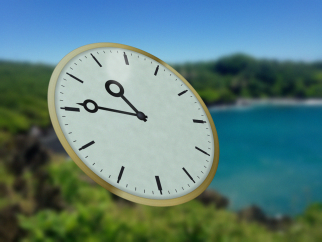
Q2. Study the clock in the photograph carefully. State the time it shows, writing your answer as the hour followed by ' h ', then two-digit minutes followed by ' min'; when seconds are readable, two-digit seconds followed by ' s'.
10 h 46 min
